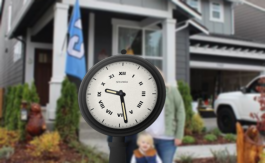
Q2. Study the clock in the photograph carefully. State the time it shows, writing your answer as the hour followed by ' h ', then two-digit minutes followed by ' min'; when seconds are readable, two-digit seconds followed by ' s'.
9 h 28 min
